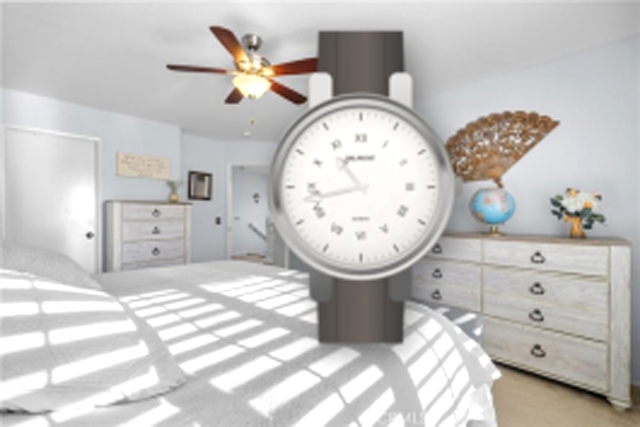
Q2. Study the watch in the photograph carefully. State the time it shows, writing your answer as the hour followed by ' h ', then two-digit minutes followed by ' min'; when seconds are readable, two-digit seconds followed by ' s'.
10 h 43 min
